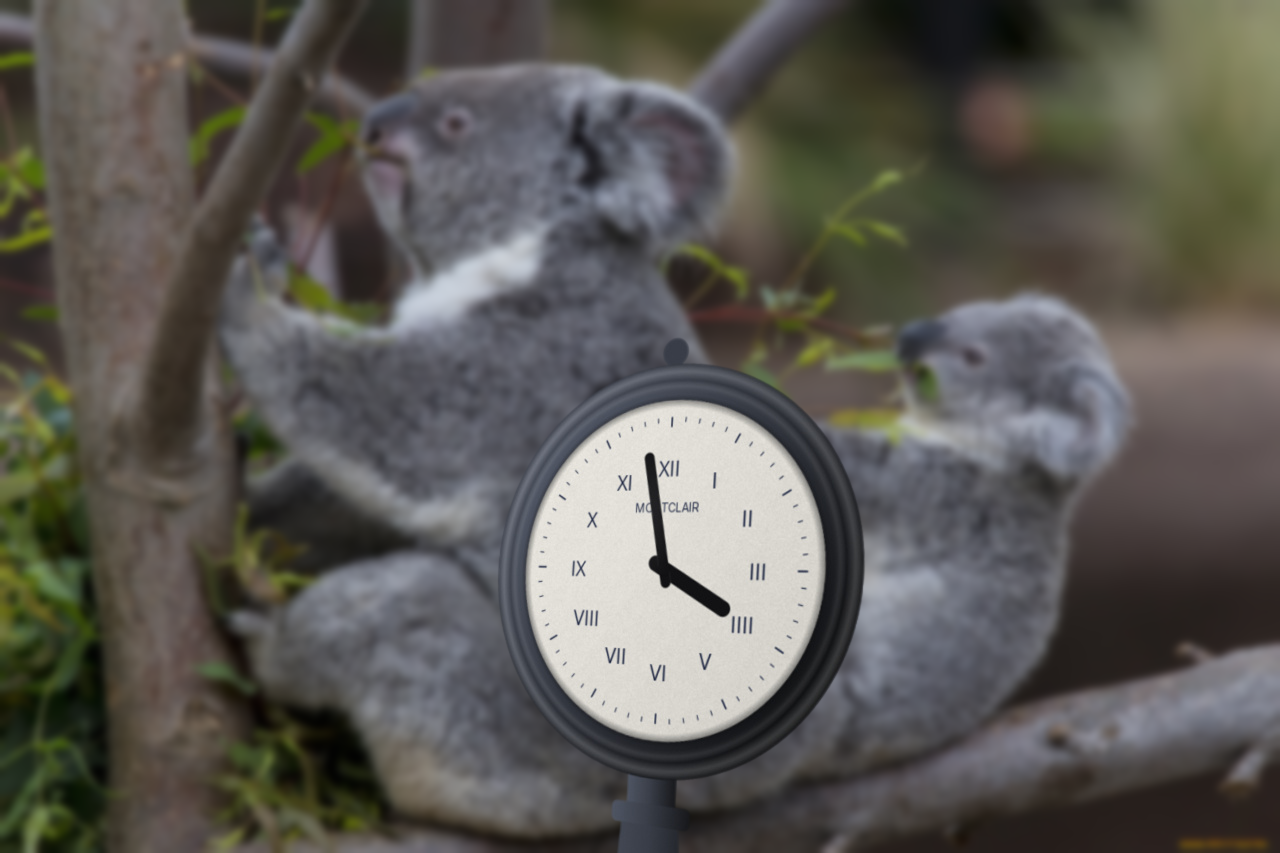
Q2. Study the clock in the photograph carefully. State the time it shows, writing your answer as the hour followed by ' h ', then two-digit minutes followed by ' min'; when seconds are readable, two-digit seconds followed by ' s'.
3 h 58 min
